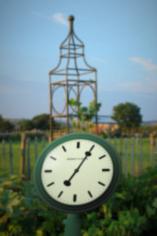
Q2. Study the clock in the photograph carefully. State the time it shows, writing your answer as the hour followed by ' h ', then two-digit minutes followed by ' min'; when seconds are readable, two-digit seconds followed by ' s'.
7 h 05 min
